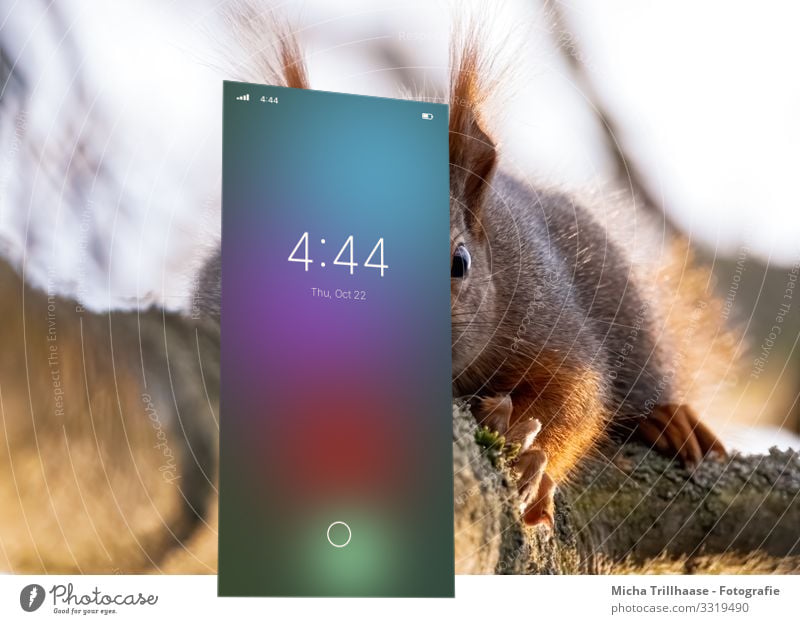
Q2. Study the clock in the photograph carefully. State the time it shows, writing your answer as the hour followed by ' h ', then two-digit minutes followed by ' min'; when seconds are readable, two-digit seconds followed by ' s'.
4 h 44 min
